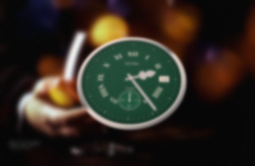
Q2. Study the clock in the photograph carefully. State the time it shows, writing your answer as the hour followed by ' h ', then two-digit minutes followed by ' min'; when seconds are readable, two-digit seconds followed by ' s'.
2 h 24 min
